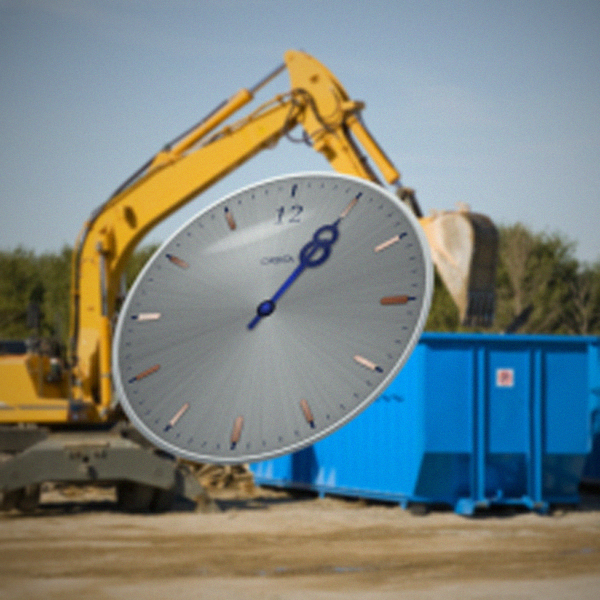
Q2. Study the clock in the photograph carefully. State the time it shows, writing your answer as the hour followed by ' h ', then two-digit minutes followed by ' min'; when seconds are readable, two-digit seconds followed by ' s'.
1 h 05 min
